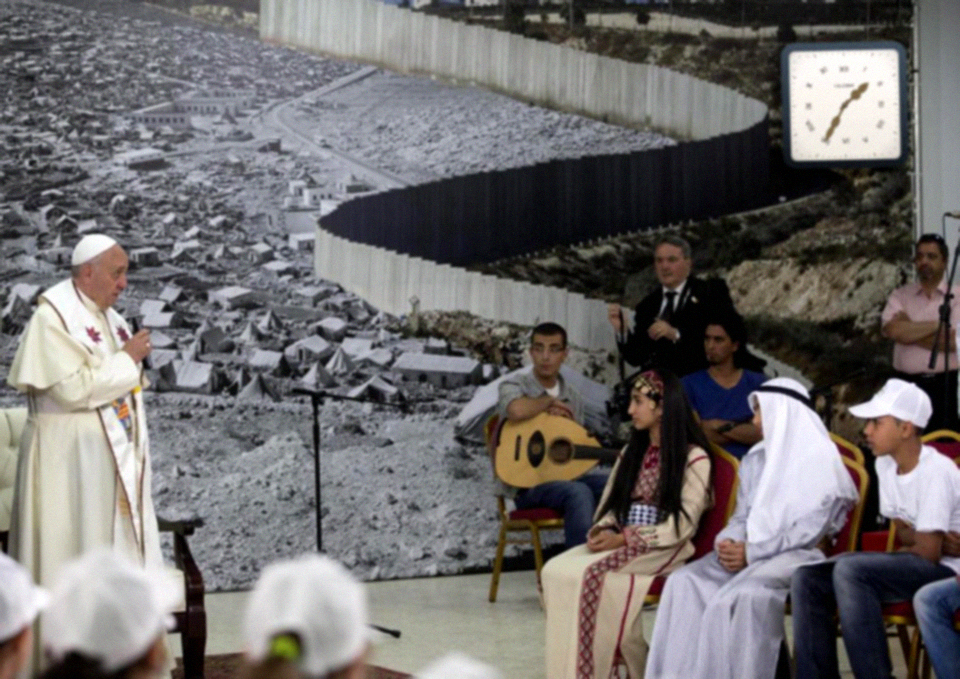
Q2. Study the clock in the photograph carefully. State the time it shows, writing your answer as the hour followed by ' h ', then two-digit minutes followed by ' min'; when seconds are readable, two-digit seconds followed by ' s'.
1 h 35 min
